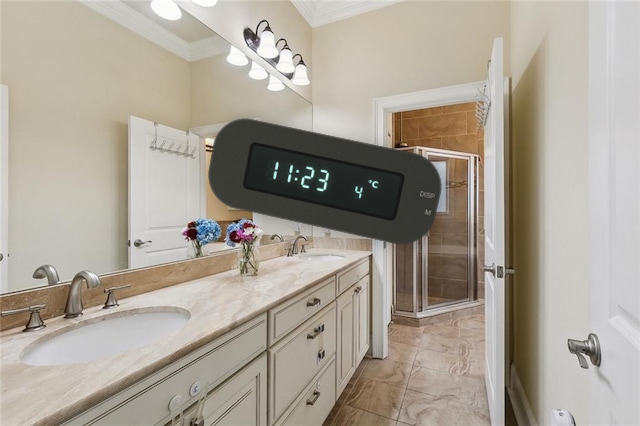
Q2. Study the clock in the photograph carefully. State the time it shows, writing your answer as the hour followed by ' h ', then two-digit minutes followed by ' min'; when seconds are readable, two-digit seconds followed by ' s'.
11 h 23 min
